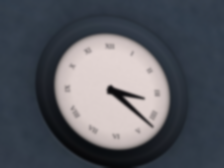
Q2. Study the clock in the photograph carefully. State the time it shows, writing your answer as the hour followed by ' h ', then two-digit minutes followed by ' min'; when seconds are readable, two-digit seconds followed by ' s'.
3 h 22 min
